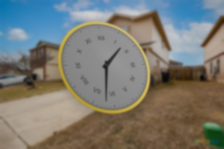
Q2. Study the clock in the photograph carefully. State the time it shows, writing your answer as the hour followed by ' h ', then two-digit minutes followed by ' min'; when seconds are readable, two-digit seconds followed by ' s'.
1 h 32 min
